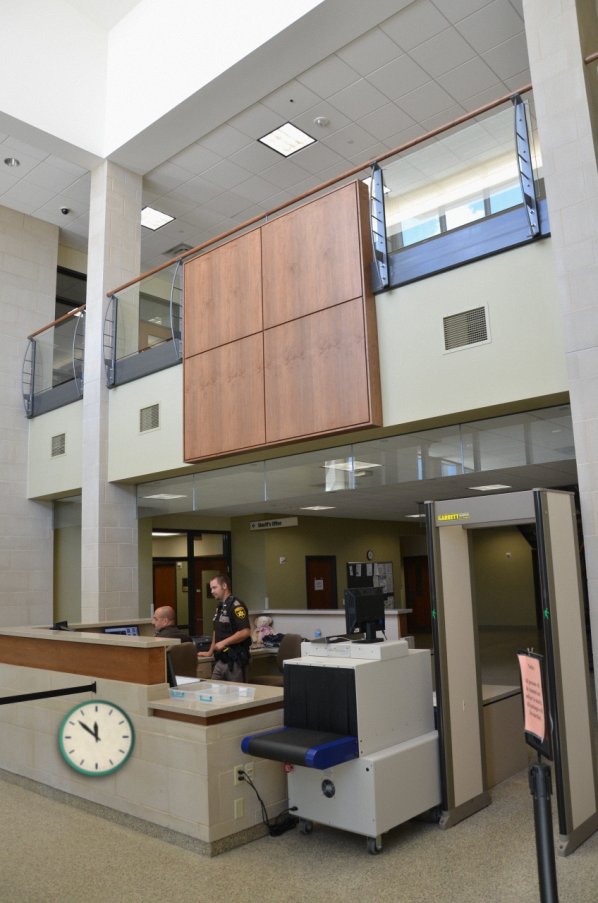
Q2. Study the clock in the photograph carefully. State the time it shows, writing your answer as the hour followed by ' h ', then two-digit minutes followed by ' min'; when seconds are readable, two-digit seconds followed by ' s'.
11 h 52 min
